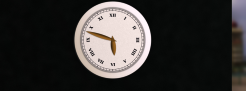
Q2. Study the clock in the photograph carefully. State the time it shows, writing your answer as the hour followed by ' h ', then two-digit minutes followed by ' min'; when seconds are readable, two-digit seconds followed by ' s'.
5 h 48 min
